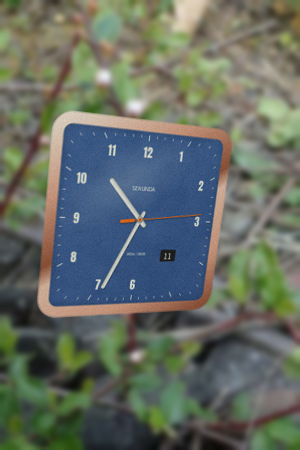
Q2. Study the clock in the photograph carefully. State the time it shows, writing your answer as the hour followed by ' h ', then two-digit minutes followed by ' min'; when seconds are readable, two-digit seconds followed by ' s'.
10 h 34 min 14 s
